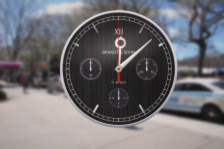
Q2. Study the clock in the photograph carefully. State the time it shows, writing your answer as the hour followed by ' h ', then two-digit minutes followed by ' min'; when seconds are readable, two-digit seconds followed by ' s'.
12 h 08 min
